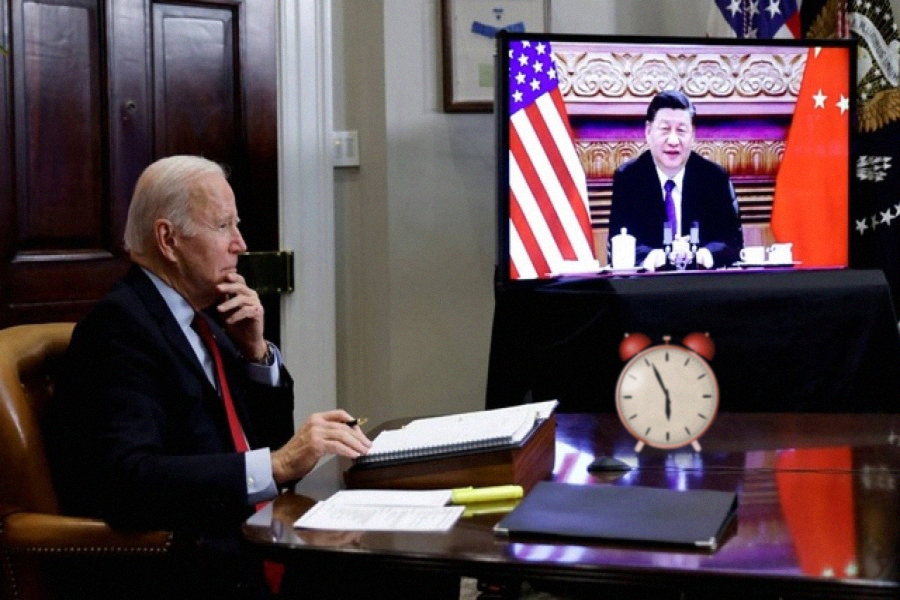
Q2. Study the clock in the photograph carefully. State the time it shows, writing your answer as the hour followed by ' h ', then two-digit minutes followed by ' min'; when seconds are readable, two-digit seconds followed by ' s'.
5 h 56 min
